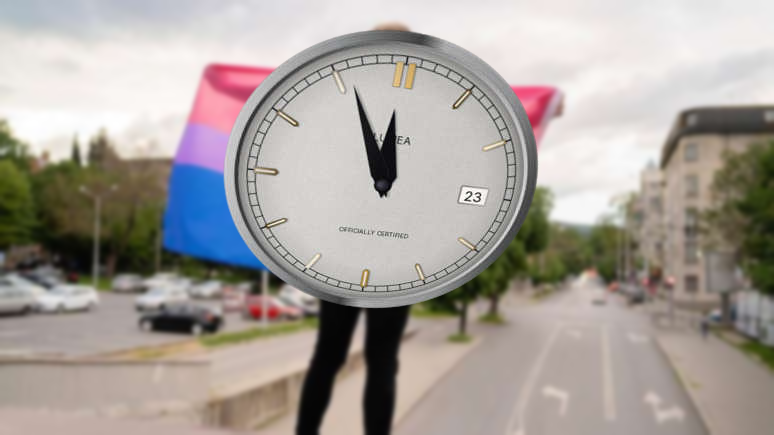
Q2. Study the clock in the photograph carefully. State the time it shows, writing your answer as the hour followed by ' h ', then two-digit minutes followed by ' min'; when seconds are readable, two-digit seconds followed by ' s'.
11 h 56 min
